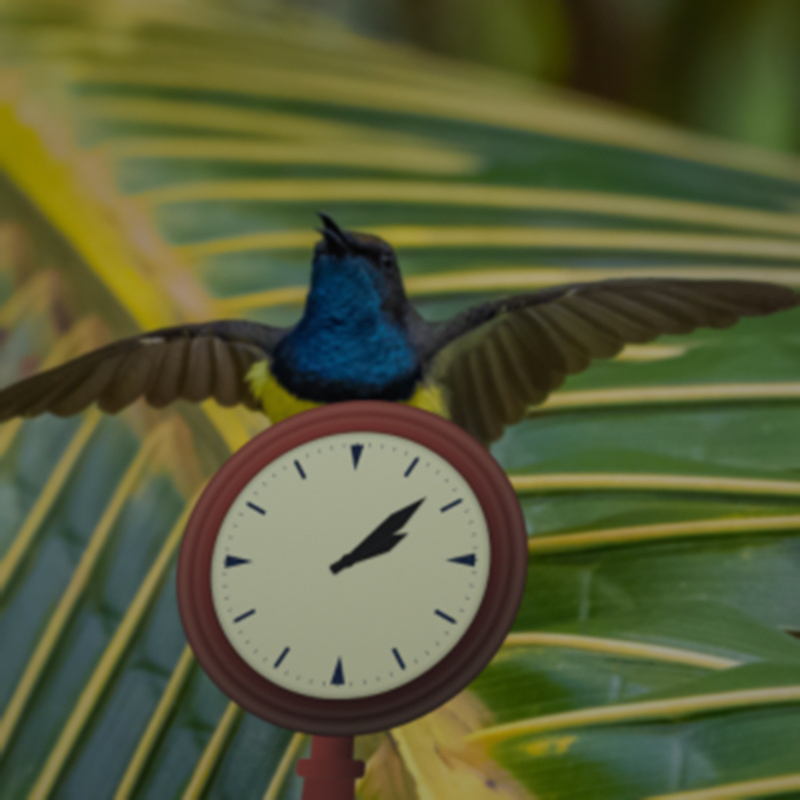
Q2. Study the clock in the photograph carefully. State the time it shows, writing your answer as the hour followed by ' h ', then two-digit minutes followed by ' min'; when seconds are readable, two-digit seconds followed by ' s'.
2 h 08 min
